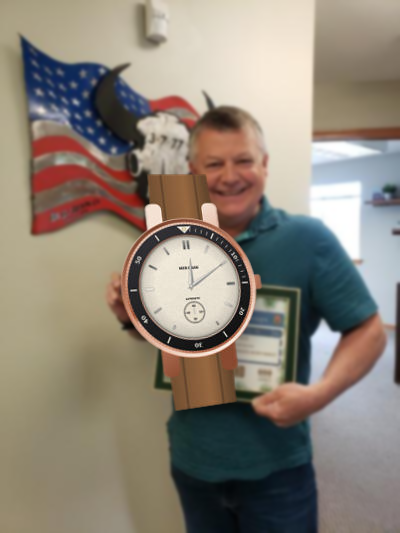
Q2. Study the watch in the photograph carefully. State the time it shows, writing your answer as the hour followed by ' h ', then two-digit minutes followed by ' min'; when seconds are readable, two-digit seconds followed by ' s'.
12 h 10 min
